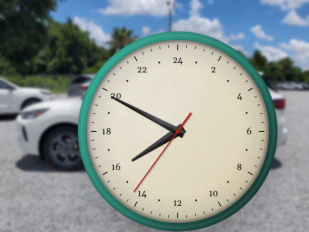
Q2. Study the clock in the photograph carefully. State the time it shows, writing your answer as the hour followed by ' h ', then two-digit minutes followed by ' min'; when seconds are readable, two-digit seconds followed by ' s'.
15 h 49 min 36 s
